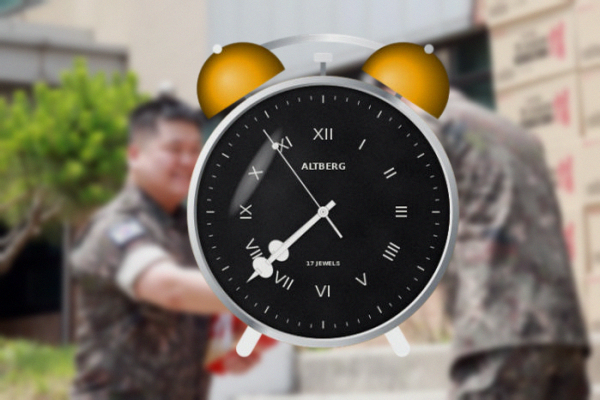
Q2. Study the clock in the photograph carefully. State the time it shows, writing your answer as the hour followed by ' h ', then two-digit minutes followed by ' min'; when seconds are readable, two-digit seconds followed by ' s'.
7 h 37 min 54 s
